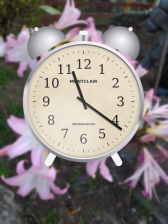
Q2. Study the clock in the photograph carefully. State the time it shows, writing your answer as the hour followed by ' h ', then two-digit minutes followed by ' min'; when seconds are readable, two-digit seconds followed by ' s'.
11 h 21 min
